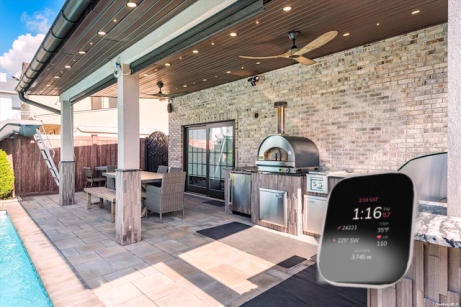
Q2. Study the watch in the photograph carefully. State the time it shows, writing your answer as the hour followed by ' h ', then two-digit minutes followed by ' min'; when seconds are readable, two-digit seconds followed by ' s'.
1 h 16 min
